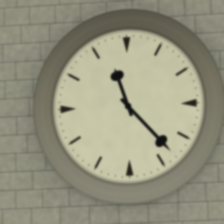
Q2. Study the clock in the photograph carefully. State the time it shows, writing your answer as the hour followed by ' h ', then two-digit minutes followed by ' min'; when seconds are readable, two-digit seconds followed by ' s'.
11 h 23 min
